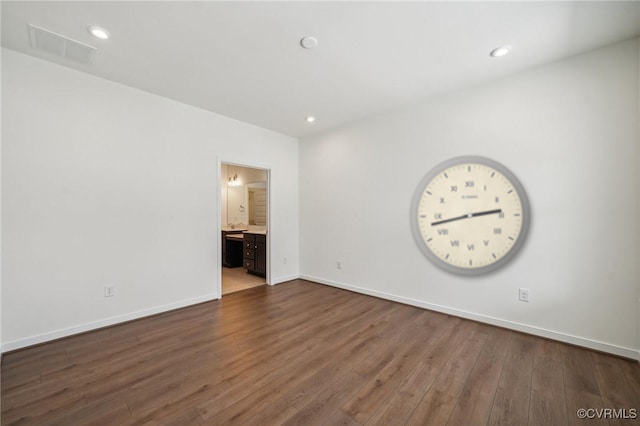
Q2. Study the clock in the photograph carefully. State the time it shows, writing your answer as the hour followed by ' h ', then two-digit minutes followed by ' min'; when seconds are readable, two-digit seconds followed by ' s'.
2 h 43 min
